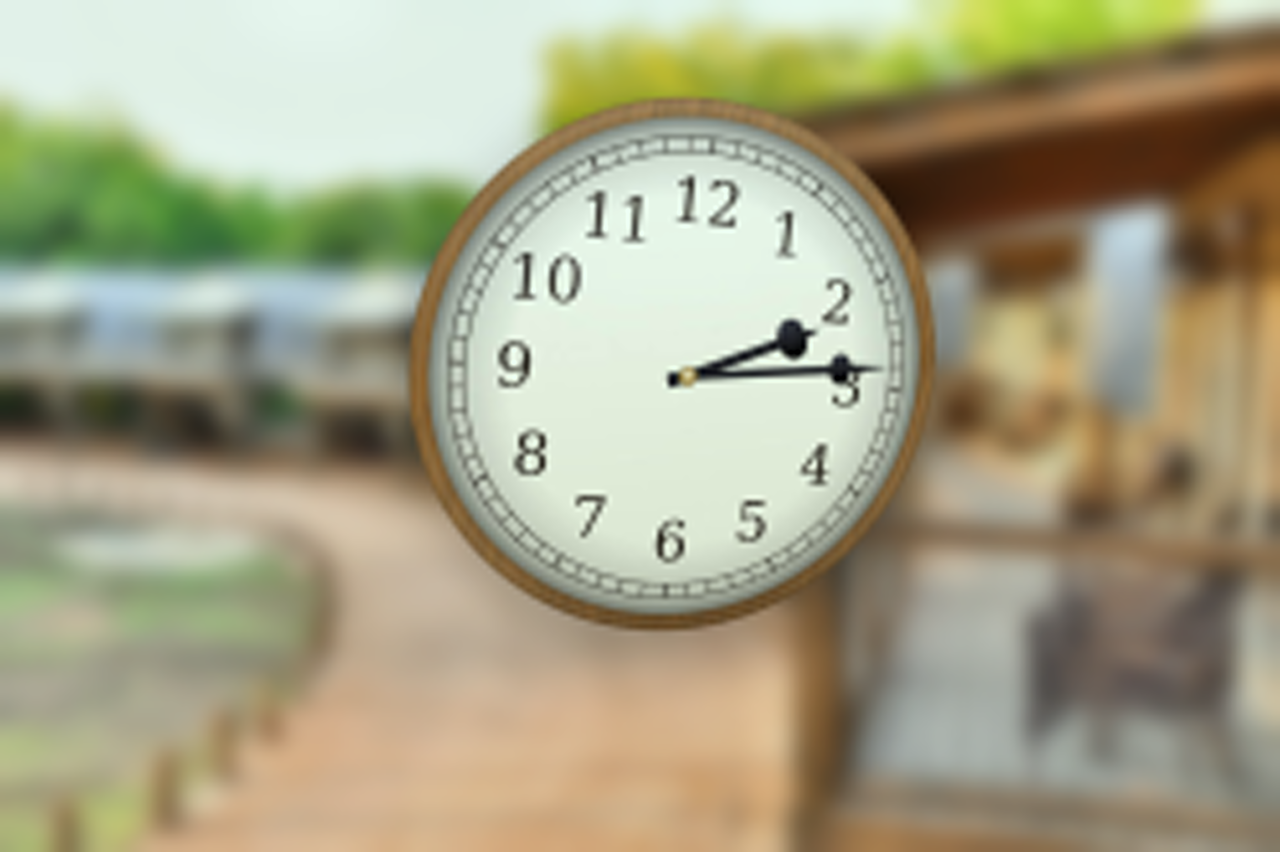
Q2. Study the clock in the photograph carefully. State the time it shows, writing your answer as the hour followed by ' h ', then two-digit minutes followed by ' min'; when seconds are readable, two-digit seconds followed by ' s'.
2 h 14 min
